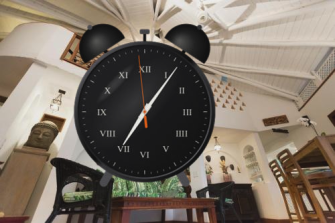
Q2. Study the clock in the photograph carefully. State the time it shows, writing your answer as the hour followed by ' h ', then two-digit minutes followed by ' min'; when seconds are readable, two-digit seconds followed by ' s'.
7 h 05 min 59 s
